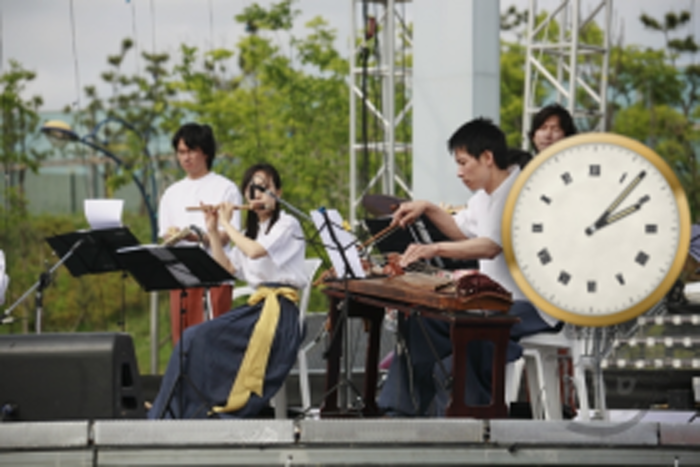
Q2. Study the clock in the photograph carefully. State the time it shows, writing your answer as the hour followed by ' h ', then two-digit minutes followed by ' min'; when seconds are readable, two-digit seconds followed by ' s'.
2 h 07 min
